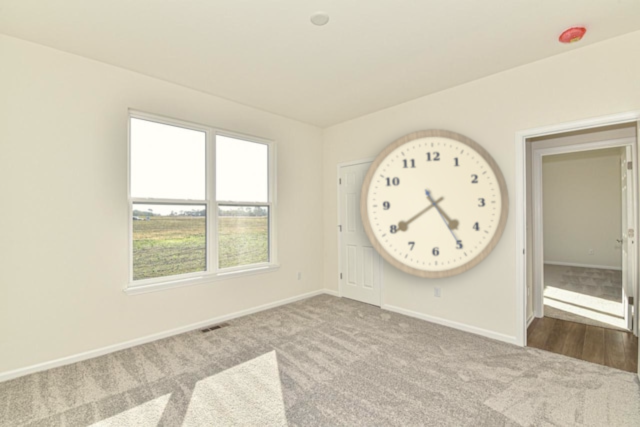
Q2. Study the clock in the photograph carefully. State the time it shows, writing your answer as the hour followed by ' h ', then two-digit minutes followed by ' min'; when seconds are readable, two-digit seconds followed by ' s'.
4 h 39 min 25 s
